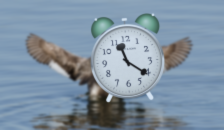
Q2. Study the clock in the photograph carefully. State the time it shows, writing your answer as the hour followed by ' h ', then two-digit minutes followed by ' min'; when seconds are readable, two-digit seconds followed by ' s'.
11 h 21 min
